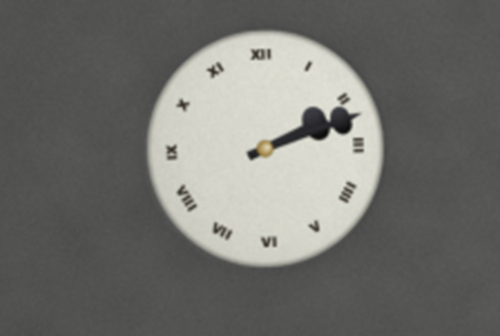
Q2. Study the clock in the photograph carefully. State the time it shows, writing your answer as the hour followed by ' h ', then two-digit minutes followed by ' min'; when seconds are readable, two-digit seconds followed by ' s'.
2 h 12 min
